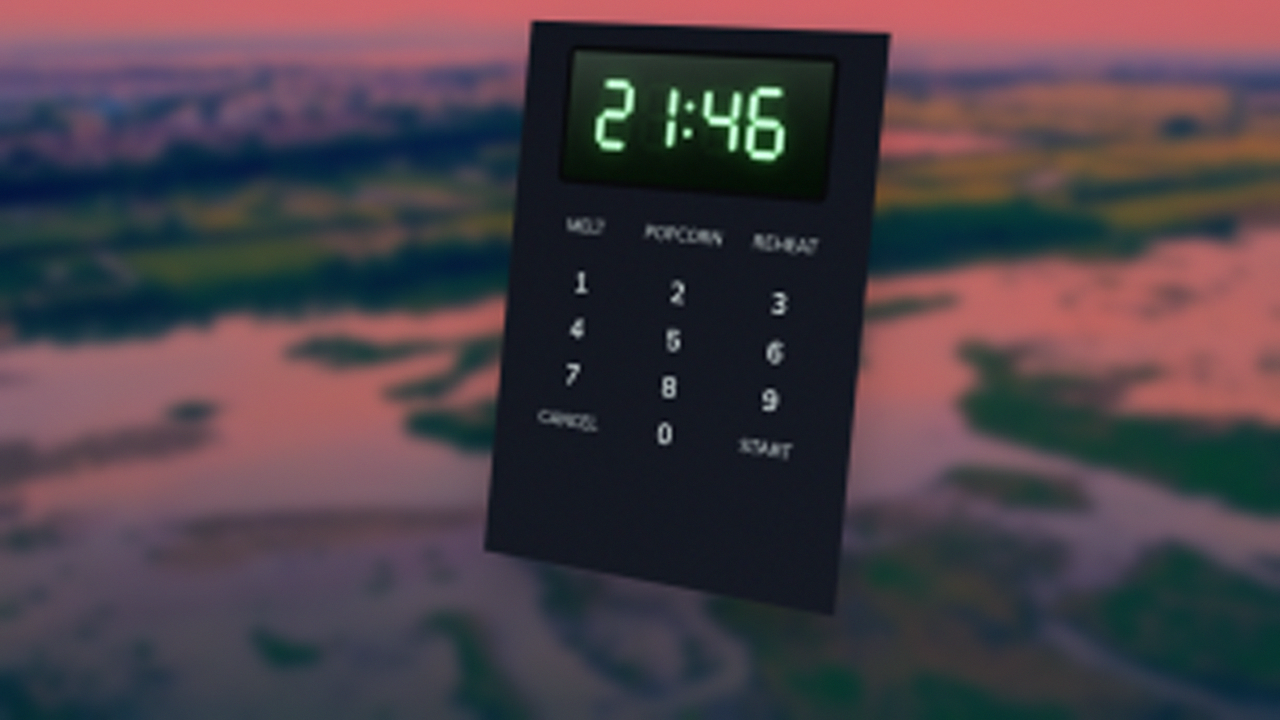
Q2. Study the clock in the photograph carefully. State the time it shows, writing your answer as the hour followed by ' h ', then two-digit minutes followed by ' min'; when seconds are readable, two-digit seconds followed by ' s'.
21 h 46 min
